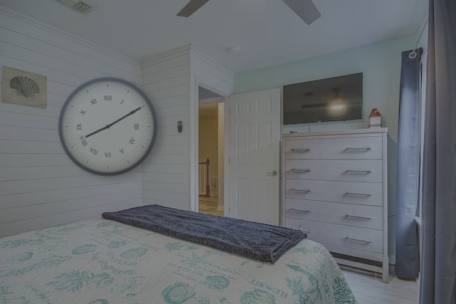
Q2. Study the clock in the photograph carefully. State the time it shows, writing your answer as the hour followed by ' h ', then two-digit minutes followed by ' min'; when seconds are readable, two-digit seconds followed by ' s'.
8 h 10 min
